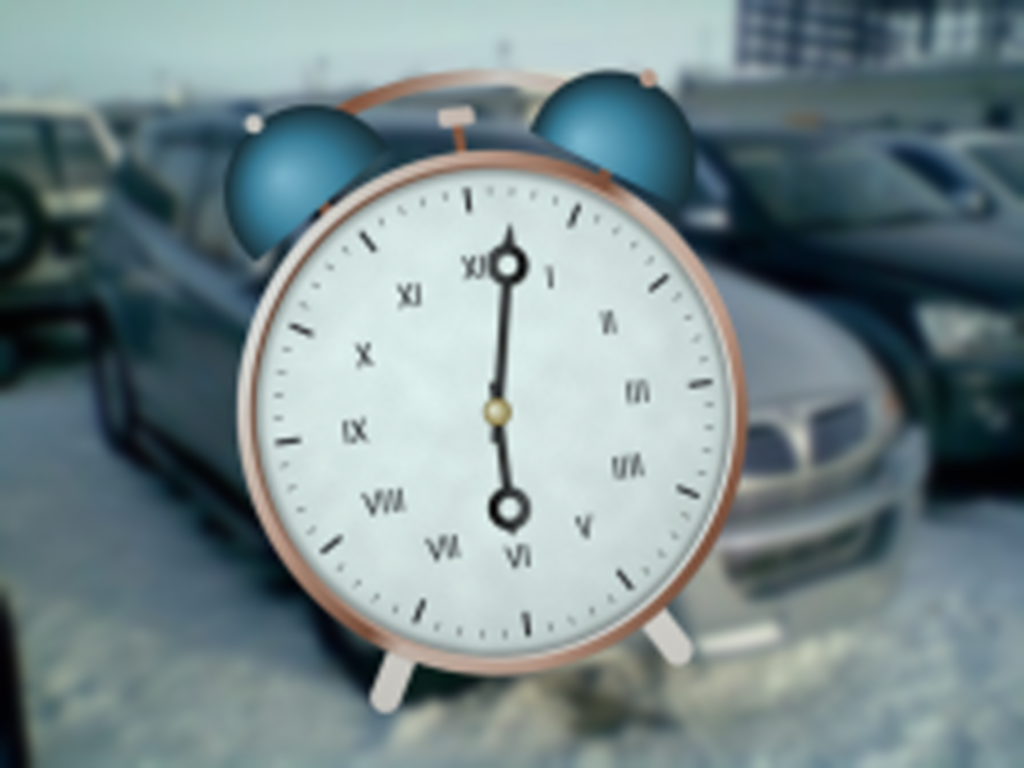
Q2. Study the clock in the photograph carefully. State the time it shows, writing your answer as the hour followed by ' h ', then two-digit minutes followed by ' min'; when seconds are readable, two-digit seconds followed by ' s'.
6 h 02 min
